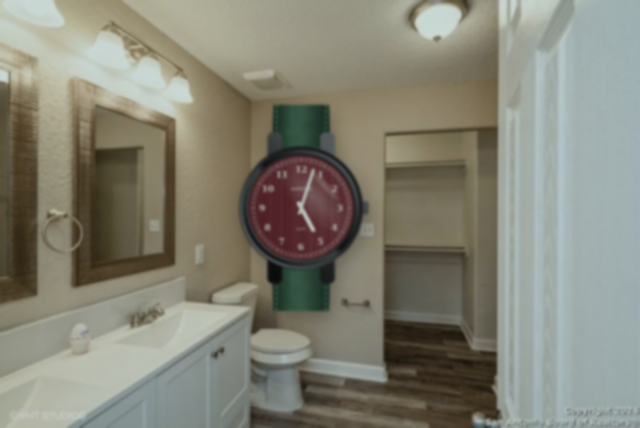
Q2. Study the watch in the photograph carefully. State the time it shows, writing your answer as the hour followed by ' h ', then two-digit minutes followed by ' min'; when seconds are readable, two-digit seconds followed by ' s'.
5 h 03 min
